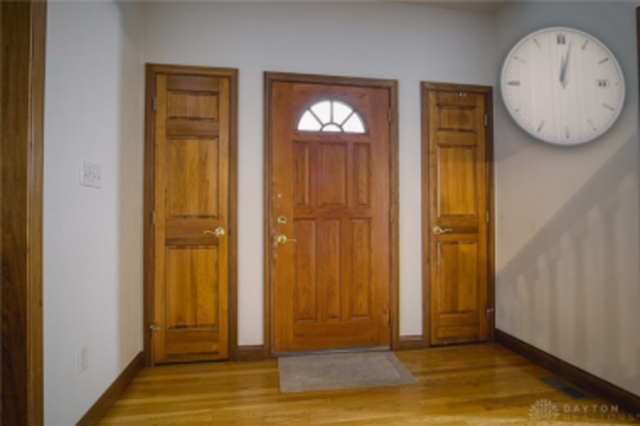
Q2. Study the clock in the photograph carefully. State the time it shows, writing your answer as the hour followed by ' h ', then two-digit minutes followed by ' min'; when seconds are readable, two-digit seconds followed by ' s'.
12 h 02 min
